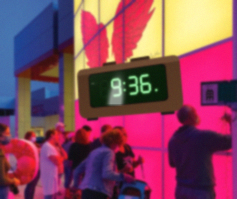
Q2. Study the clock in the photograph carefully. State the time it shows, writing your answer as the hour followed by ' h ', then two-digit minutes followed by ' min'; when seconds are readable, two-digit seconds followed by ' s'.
9 h 36 min
